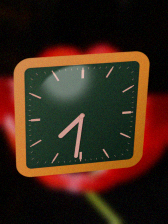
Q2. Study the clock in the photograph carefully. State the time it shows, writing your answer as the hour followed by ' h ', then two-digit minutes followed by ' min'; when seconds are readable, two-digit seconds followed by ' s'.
7 h 31 min
